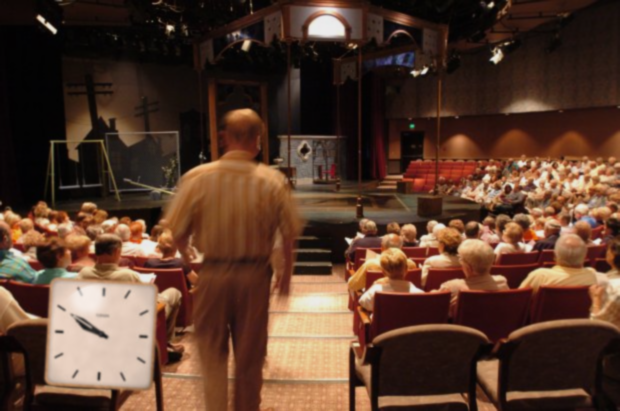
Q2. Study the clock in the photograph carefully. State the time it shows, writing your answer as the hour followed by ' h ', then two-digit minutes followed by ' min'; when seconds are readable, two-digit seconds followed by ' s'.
9 h 50 min
